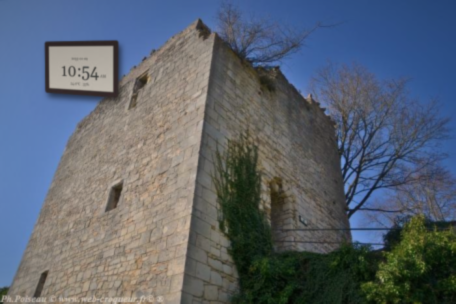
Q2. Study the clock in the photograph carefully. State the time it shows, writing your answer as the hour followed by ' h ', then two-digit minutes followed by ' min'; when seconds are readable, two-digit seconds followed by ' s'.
10 h 54 min
